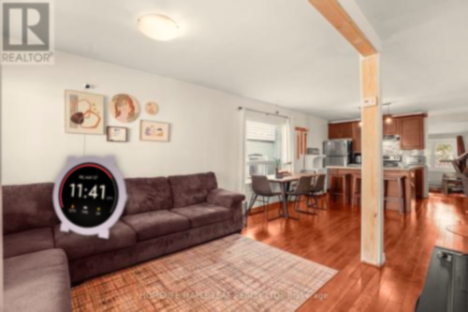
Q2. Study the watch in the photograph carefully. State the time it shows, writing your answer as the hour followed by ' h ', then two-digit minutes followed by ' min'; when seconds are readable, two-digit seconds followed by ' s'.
11 h 41 min
